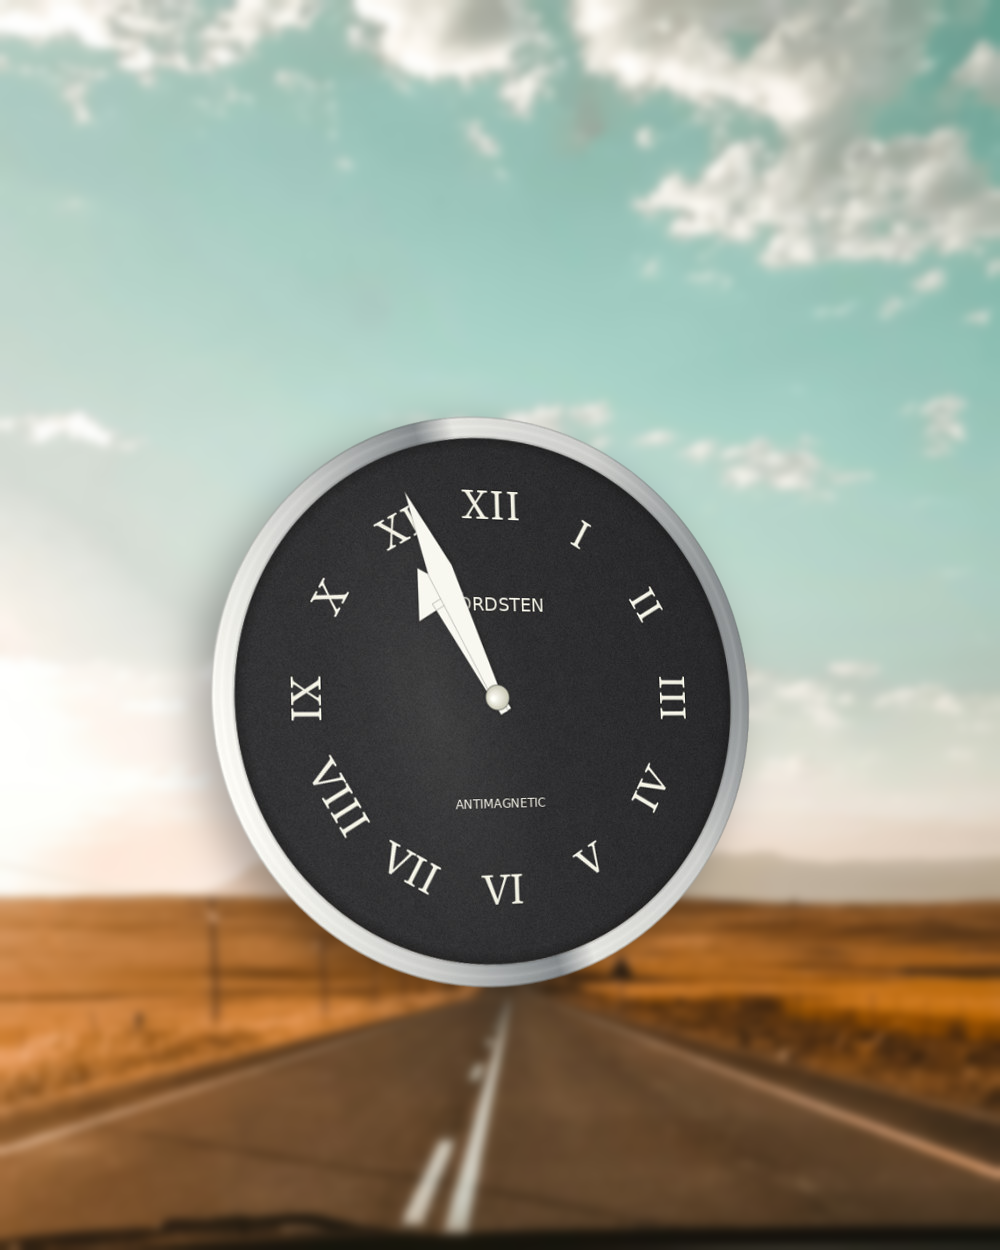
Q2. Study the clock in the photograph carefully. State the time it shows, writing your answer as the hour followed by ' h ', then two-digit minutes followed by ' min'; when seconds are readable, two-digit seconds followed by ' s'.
10 h 56 min
